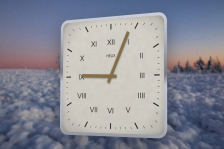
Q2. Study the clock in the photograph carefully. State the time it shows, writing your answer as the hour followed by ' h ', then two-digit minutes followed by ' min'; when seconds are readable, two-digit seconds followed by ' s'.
9 h 04 min
